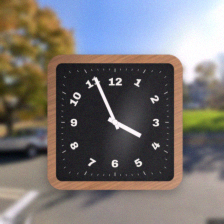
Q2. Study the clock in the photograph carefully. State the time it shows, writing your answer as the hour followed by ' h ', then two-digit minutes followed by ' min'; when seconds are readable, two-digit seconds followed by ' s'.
3 h 56 min
